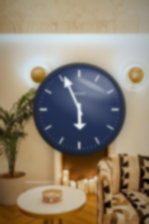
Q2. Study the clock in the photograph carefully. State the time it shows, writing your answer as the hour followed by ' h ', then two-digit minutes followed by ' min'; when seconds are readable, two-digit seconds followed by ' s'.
5 h 56 min
